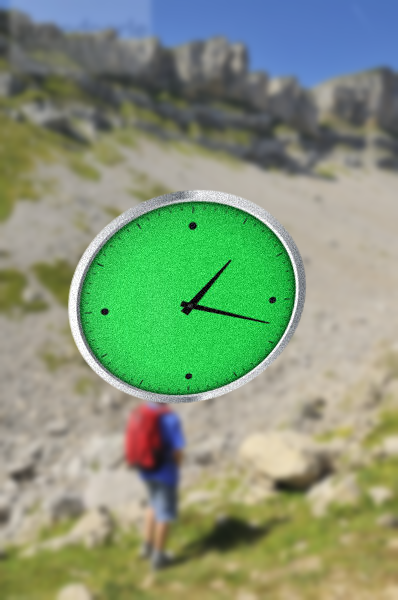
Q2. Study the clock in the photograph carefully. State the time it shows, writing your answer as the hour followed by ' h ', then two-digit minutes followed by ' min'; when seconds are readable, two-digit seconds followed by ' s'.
1 h 18 min
